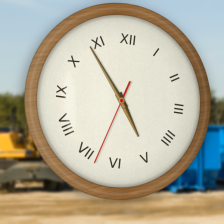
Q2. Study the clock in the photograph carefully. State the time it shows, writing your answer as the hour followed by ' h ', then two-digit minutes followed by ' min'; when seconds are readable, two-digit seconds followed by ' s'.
4 h 53 min 33 s
